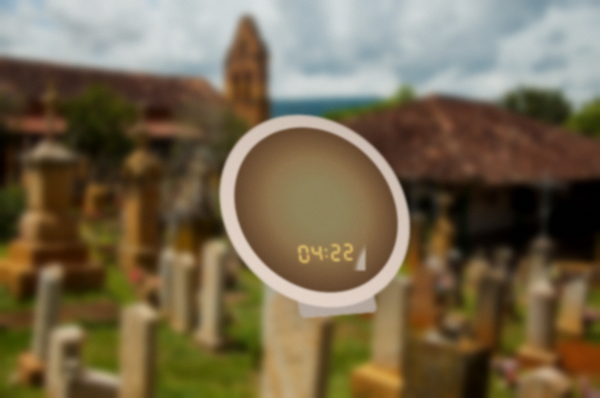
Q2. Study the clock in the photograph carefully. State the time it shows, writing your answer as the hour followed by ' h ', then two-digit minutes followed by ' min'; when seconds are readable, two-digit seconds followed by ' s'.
4 h 22 min
